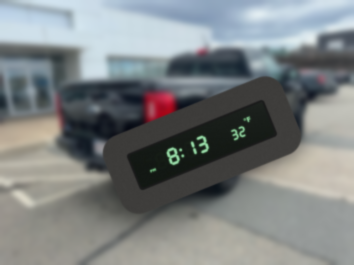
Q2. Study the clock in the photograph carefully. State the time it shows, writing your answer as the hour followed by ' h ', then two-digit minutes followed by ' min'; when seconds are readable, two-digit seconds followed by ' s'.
8 h 13 min
